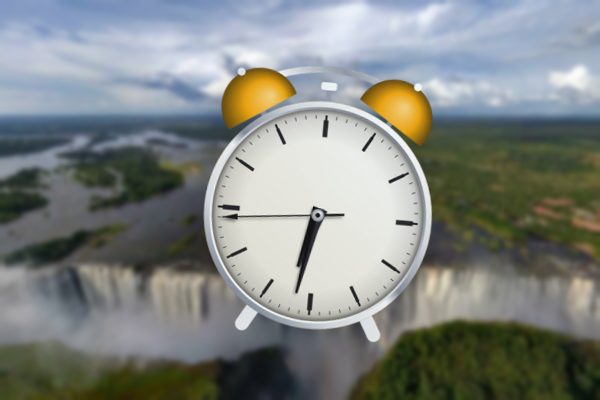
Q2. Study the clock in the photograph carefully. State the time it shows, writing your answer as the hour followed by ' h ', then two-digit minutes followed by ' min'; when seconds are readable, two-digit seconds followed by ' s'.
6 h 31 min 44 s
